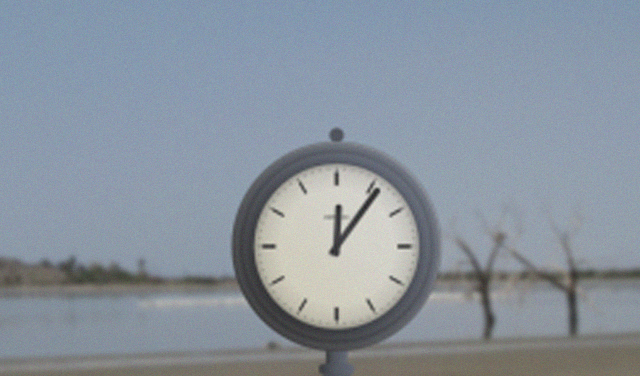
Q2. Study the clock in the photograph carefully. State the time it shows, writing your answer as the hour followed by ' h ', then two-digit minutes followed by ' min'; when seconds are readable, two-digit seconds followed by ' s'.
12 h 06 min
